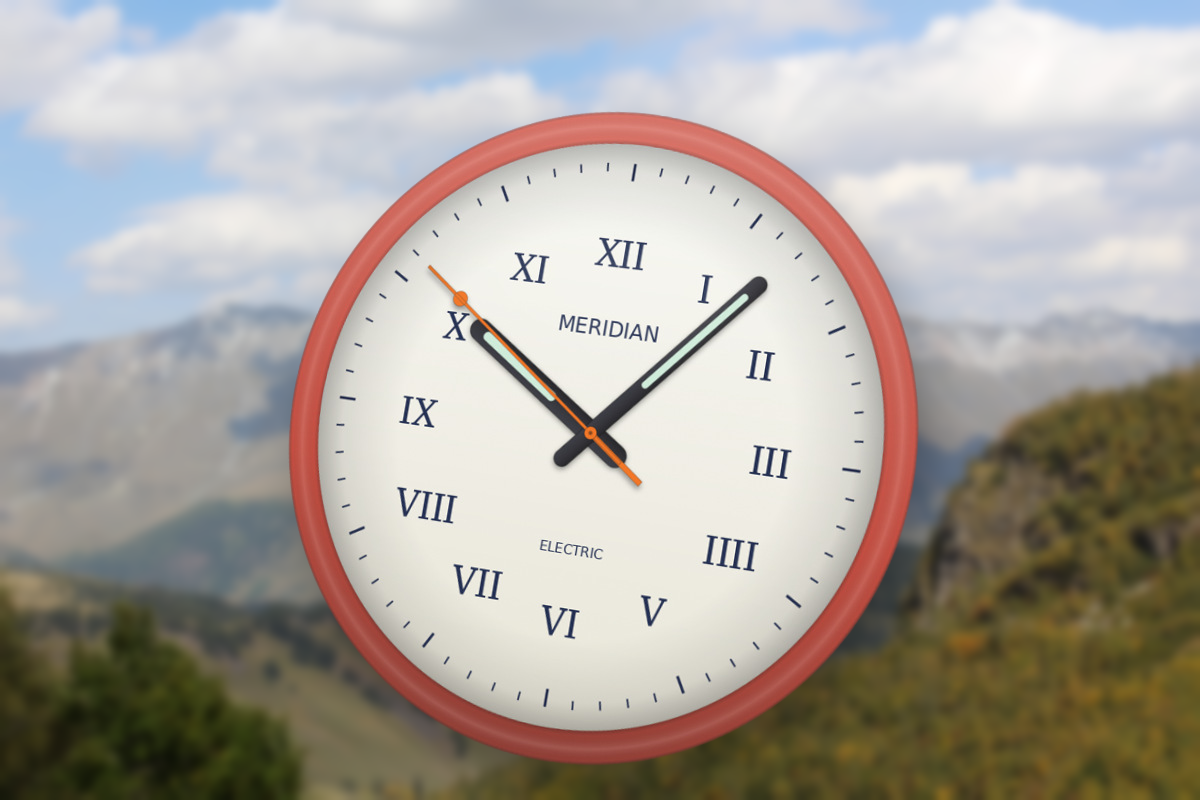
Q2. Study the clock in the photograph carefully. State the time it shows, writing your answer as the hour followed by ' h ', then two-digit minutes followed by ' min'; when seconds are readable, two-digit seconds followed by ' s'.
10 h 06 min 51 s
